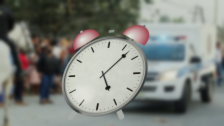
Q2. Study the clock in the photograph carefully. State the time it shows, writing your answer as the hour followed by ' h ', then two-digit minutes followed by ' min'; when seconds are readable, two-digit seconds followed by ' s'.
5 h 07 min
